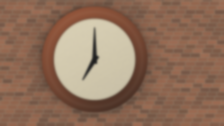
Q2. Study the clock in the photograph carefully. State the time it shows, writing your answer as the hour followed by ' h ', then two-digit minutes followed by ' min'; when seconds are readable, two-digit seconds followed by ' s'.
7 h 00 min
